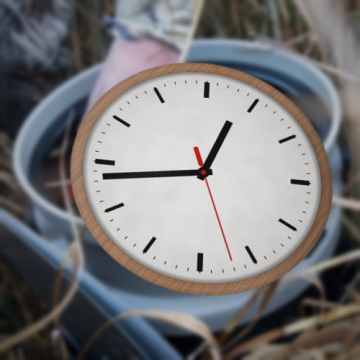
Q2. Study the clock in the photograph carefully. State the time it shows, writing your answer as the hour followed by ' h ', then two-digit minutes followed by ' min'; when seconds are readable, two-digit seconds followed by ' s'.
12 h 43 min 27 s
